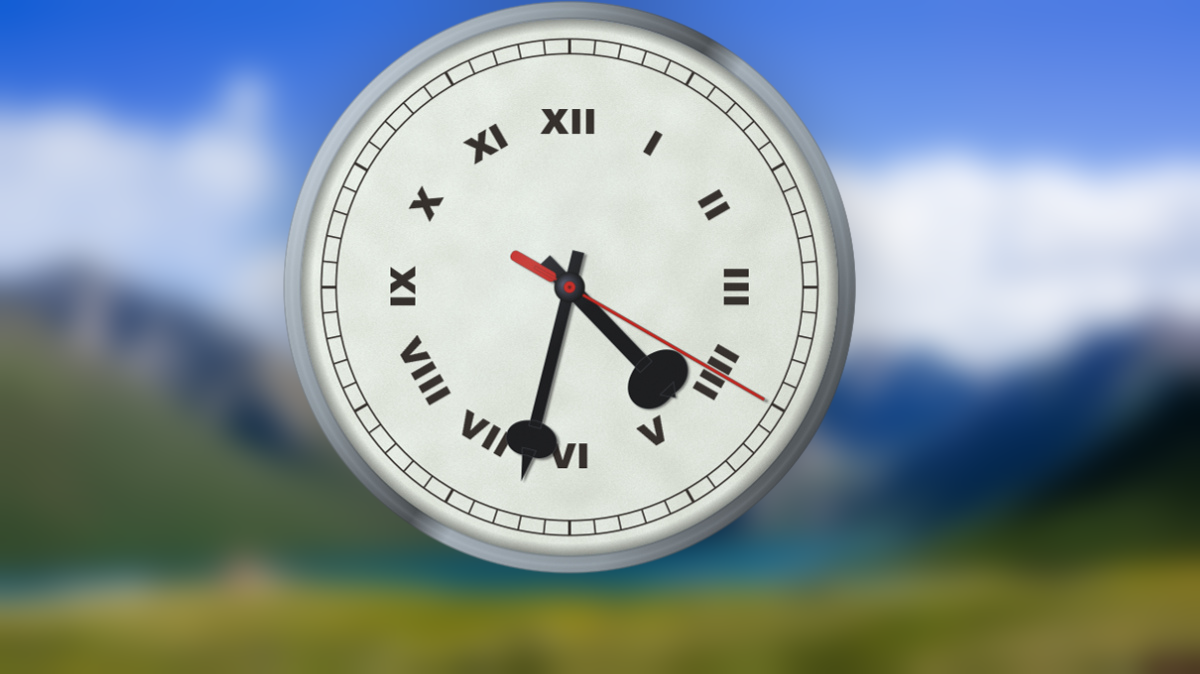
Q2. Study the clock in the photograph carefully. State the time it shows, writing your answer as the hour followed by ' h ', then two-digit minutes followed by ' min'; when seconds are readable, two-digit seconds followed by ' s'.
4 h 32 min 20 s
